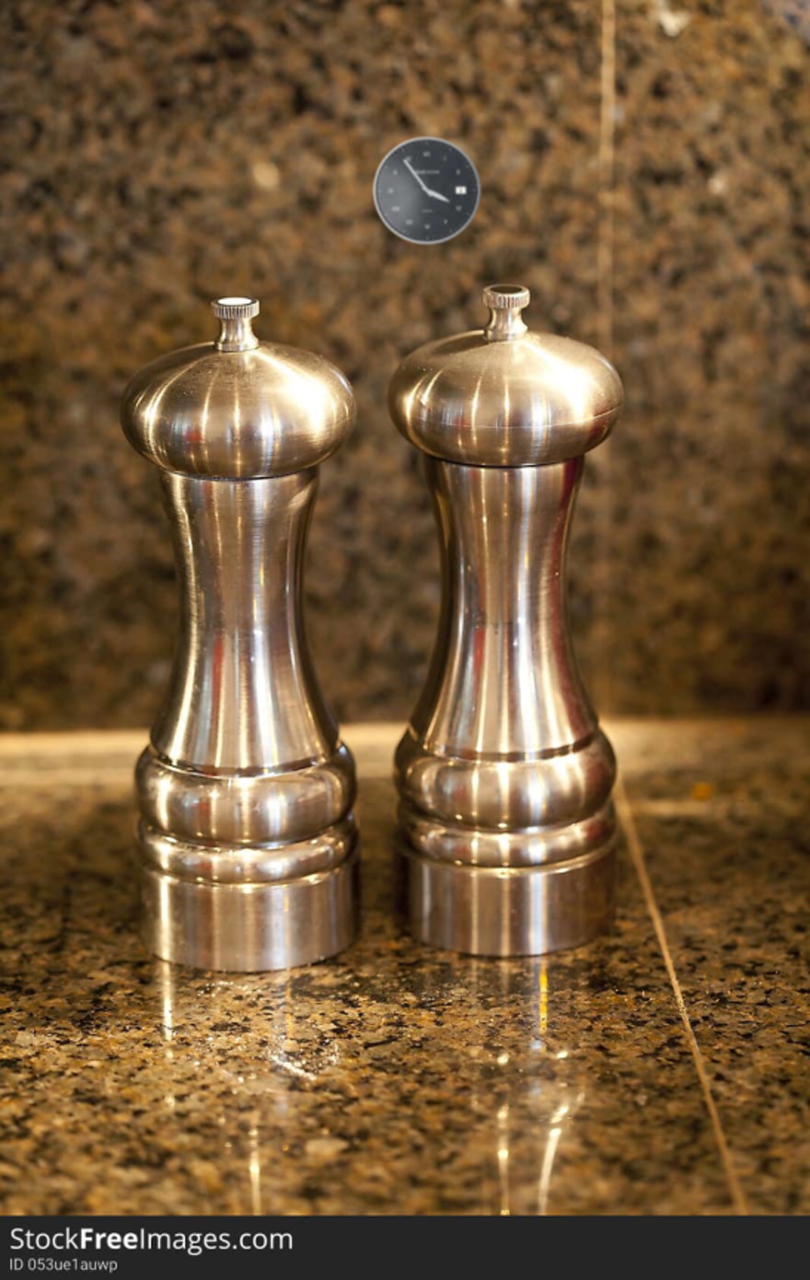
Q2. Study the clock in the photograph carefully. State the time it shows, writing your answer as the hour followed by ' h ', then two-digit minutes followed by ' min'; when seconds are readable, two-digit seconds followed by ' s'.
3 h 54 min
